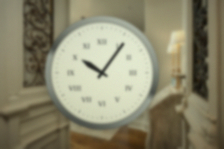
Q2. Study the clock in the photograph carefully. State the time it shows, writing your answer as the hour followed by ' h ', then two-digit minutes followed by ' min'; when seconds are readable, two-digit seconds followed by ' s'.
10 h 06 min
